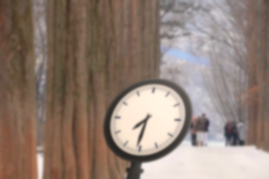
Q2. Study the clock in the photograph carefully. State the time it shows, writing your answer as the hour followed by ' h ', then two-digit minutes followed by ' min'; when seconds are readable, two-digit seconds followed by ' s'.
7 h 31 min
